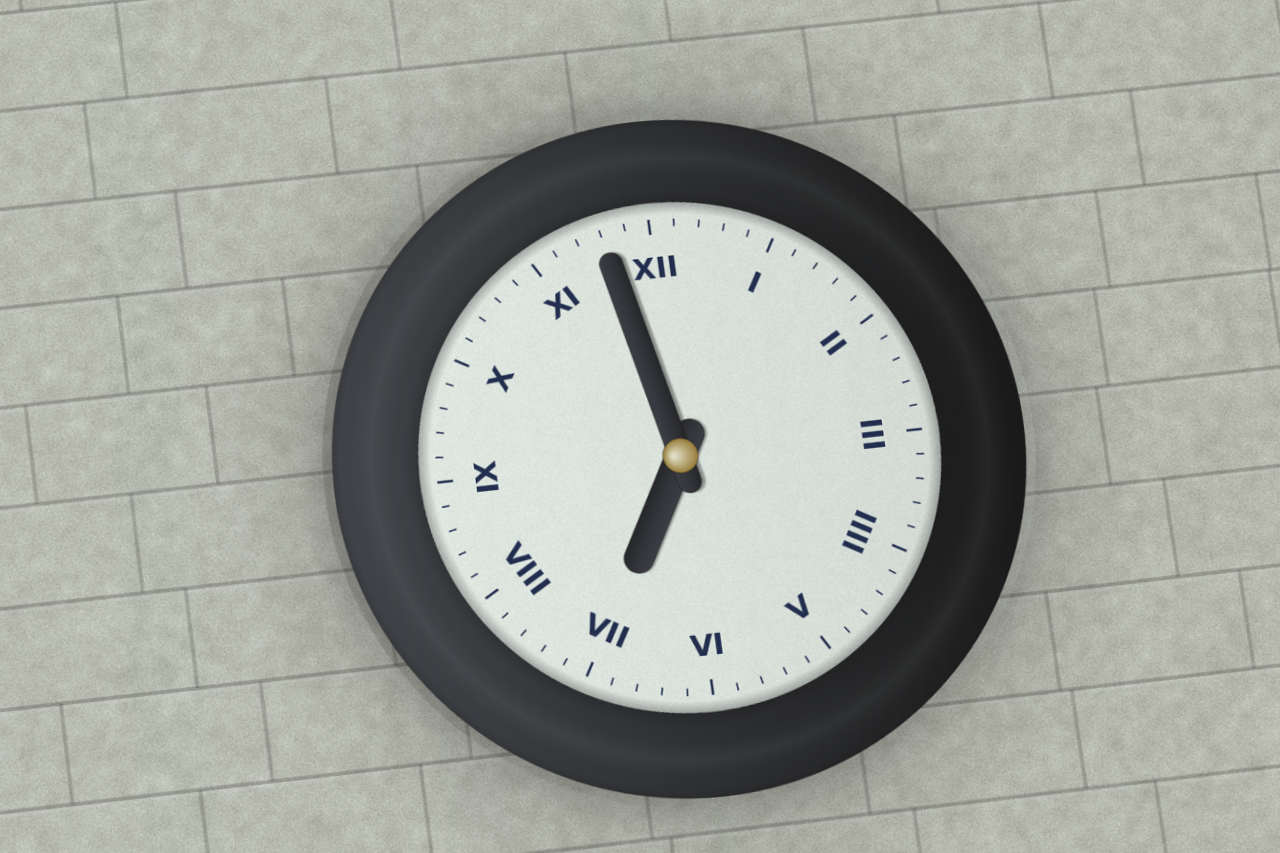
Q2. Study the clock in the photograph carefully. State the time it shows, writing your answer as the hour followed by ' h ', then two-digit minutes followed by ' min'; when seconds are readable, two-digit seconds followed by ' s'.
6 h 58 min
